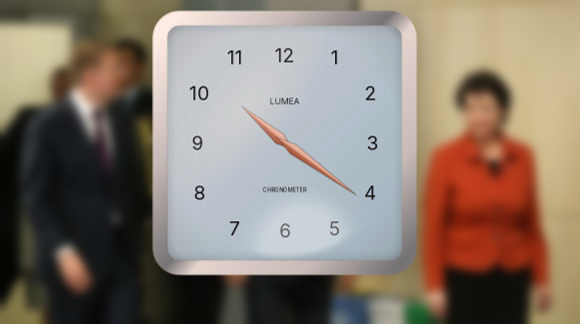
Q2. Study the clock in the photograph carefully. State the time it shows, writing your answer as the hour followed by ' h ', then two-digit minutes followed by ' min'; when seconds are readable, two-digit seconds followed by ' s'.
10 h 21 min
